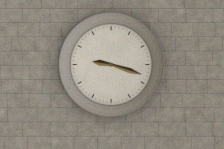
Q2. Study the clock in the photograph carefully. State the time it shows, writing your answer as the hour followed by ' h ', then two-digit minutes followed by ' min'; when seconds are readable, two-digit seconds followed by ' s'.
9 h 18 min
